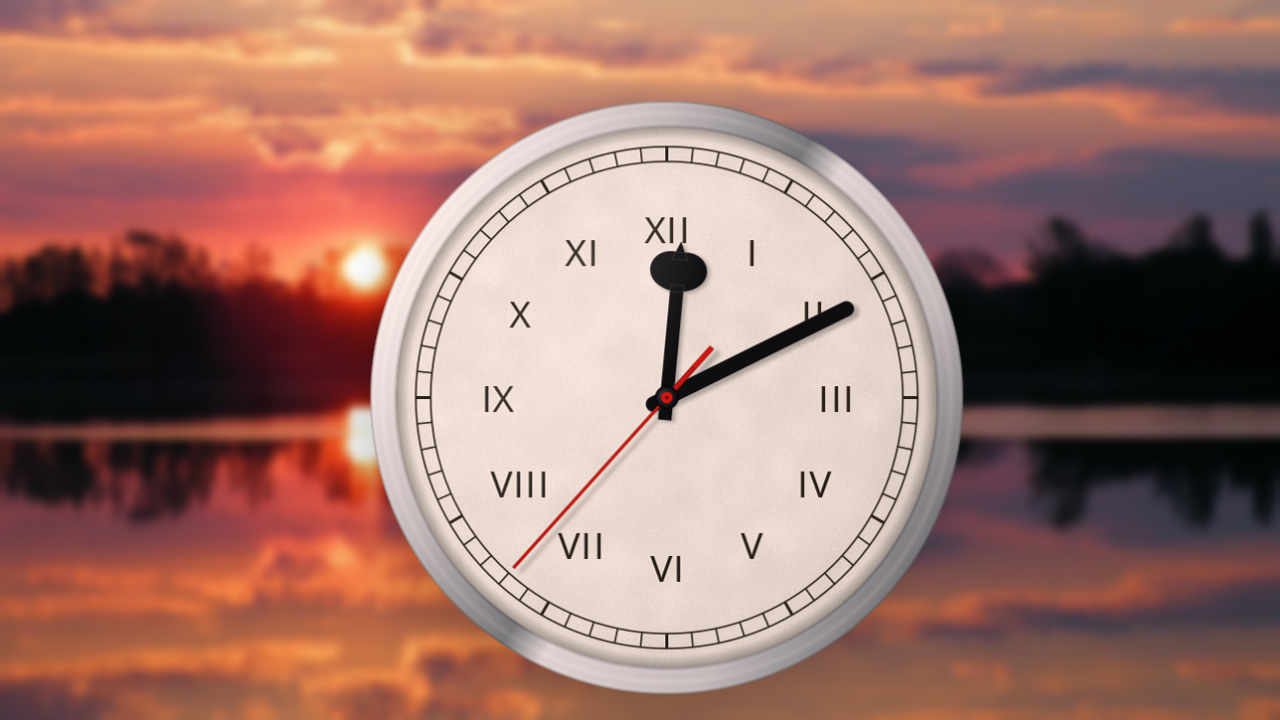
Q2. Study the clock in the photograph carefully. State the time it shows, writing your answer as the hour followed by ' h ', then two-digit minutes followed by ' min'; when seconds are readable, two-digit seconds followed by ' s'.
12 h 10 min 37 s
